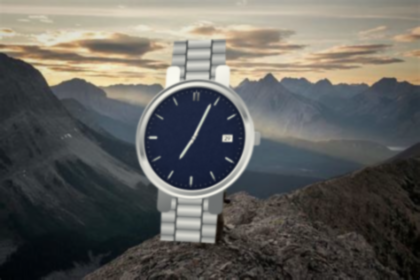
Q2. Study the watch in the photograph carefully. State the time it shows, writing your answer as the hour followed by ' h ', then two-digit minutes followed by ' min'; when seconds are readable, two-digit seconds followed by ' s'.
7 h 04 min
